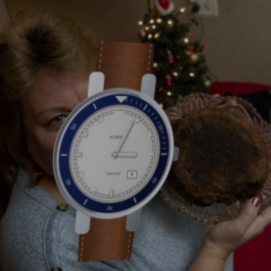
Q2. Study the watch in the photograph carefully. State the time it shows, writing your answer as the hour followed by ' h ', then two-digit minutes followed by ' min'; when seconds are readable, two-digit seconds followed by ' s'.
3 h 04 min
